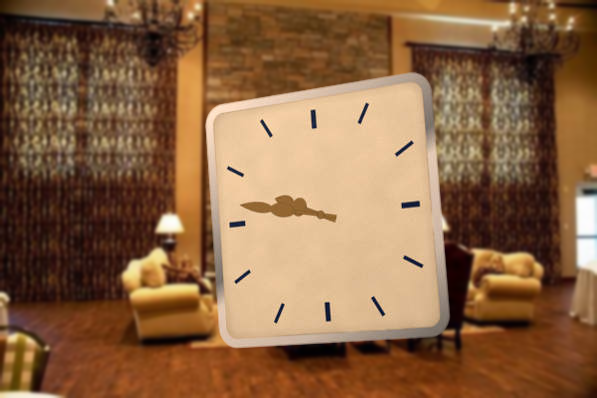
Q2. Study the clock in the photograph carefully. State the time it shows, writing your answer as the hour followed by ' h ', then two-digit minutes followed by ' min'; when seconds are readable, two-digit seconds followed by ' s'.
9 h 47 min
